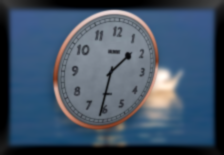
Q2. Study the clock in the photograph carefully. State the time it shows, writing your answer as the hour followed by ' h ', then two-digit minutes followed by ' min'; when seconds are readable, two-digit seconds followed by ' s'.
1 h 31 min
